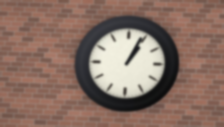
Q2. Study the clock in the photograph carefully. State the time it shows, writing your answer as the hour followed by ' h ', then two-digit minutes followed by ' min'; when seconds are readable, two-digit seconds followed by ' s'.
1 h 04 min
